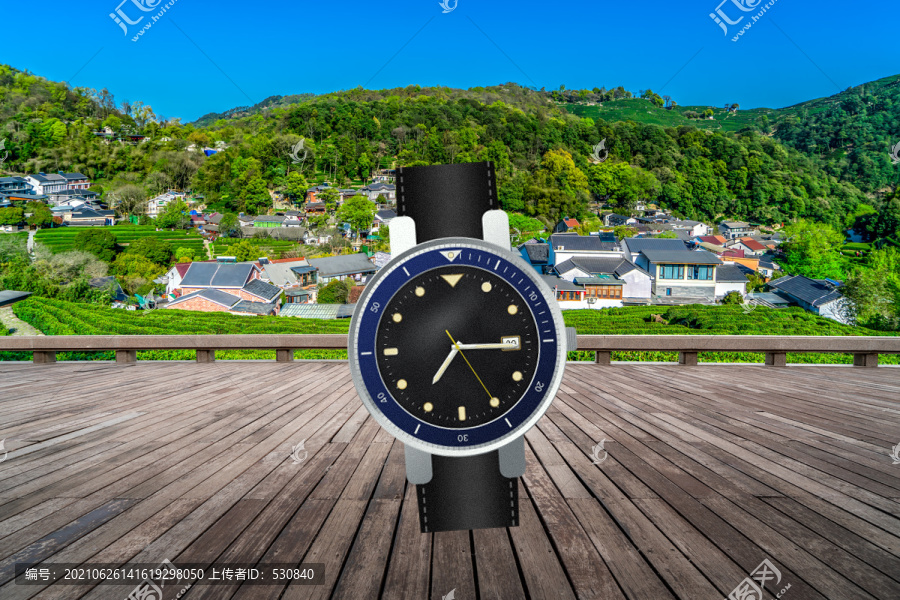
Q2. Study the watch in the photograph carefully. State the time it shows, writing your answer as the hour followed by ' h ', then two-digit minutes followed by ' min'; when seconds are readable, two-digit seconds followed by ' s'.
7 h 15 min 25 s
